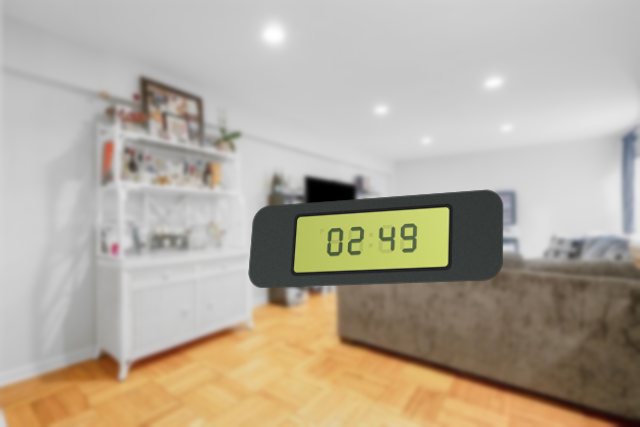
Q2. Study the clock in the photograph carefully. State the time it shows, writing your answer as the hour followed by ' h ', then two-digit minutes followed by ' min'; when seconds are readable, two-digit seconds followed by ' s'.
2 h 49 min
